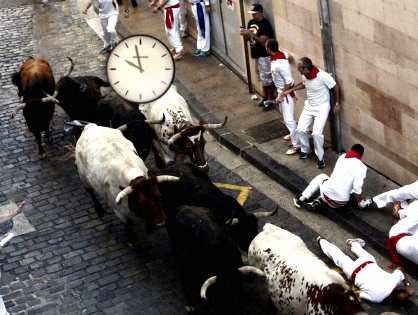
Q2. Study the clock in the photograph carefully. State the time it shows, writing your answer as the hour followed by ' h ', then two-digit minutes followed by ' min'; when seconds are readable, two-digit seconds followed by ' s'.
9 h 58 min
